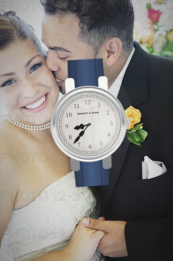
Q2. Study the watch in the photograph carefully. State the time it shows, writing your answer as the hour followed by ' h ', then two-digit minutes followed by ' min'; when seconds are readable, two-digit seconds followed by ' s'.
8 h 37 min
